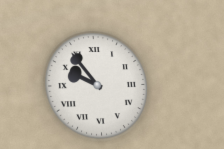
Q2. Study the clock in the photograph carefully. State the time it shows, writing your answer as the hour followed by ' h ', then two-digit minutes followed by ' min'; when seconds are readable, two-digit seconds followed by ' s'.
9 h 54 min
